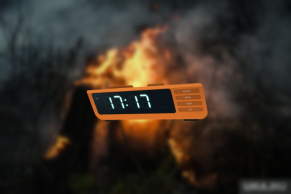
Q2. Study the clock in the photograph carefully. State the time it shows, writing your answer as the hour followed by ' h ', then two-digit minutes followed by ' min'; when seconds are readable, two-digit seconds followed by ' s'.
17 h 17 min
